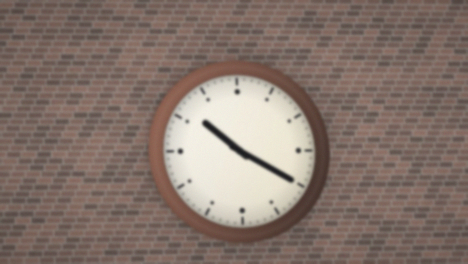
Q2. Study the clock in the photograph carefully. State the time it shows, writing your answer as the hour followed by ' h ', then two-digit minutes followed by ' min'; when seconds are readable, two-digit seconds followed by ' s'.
10 h 20 min
